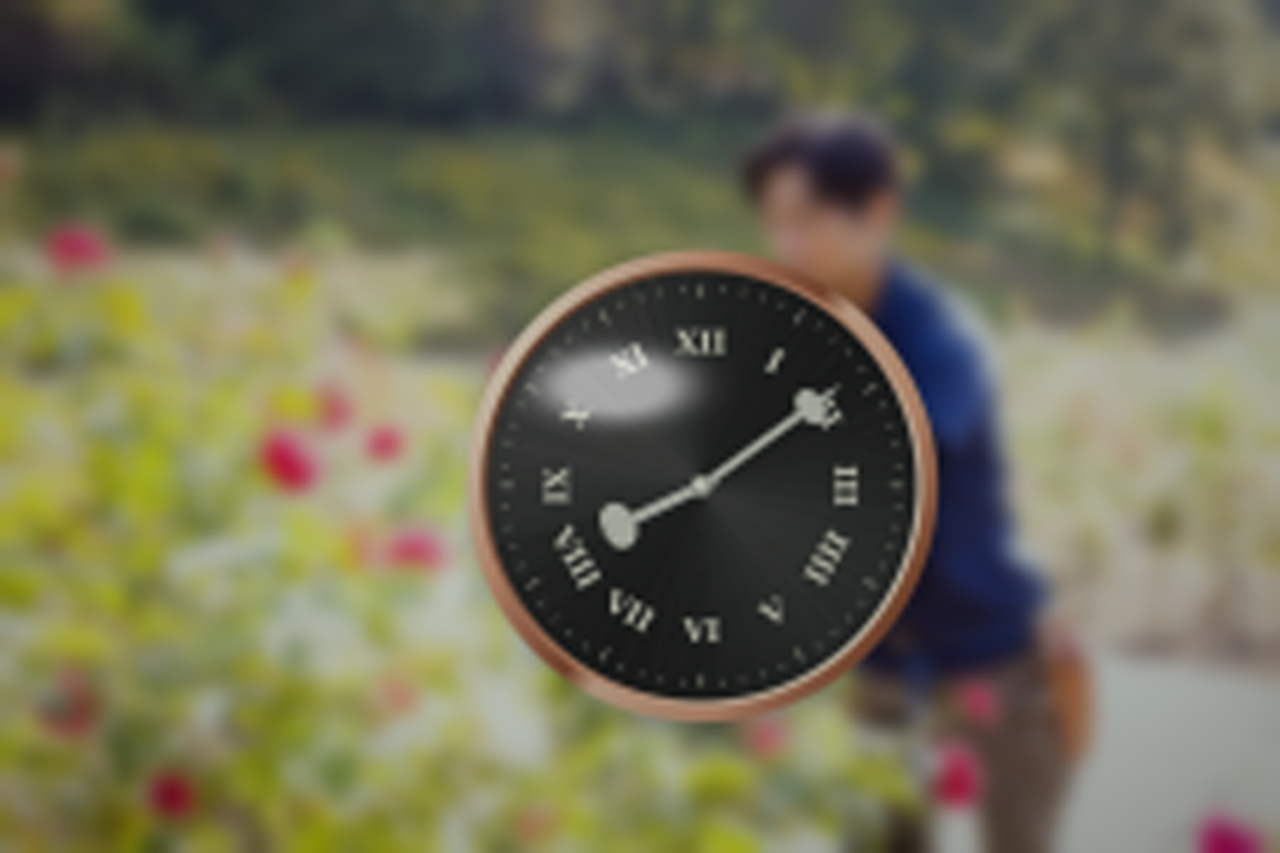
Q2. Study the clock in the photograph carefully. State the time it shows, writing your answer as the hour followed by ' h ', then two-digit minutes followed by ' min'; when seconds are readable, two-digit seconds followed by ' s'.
8 h 09 min
